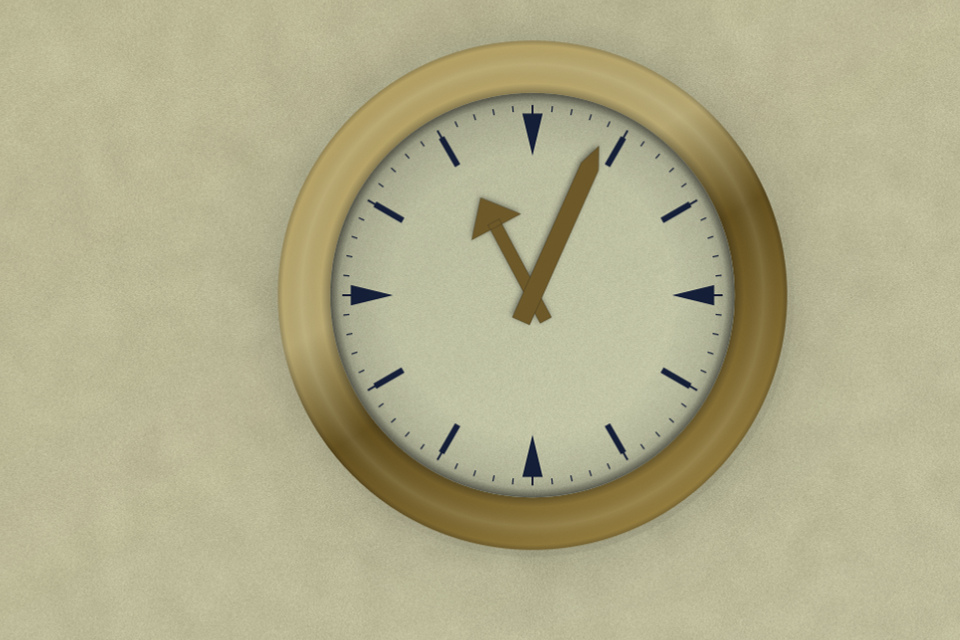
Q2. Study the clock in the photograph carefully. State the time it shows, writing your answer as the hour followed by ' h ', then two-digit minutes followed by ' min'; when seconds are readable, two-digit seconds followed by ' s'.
11 h 04 min
